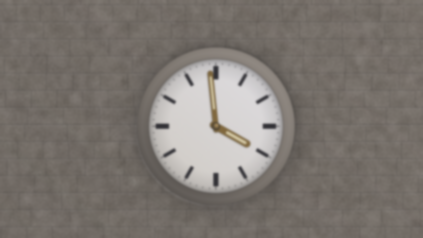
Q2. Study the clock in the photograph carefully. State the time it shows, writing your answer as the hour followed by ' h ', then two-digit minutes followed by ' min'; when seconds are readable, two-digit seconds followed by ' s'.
3 h 59 min
